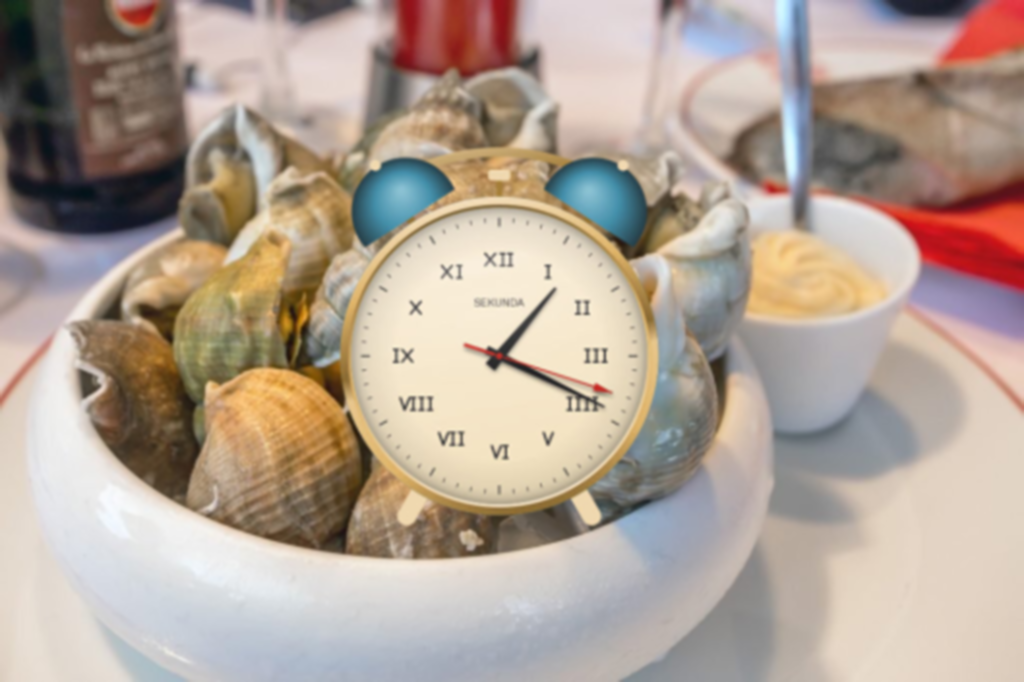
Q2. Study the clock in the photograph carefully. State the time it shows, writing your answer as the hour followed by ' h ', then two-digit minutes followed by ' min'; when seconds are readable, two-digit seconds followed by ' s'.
1 h 19 min 18 s
